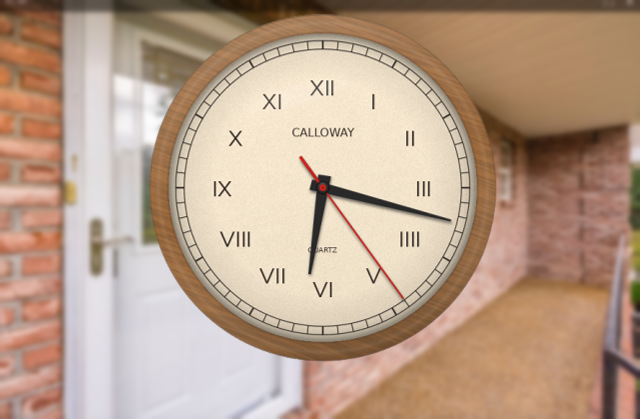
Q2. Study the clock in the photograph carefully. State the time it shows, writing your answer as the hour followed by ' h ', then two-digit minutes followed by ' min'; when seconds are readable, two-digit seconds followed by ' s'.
6 h 17 min 24 s
